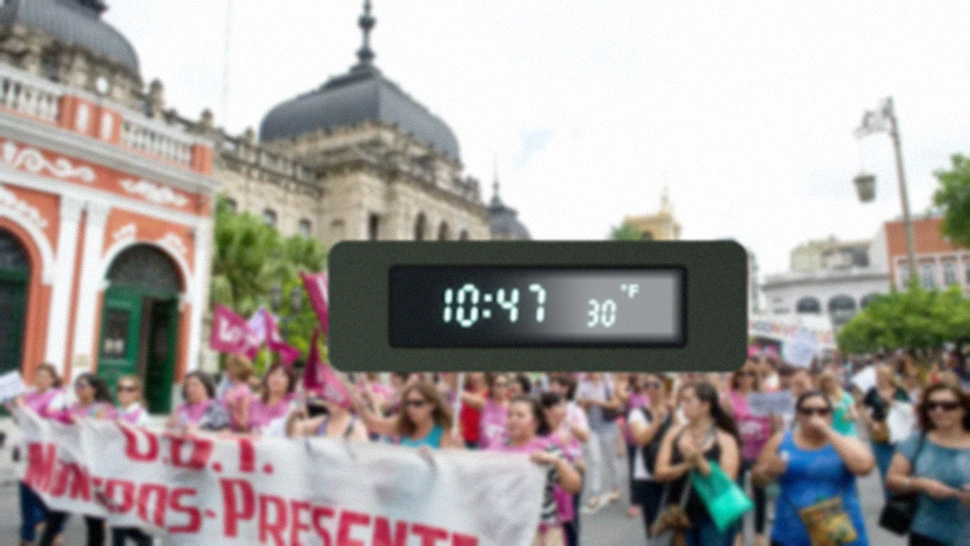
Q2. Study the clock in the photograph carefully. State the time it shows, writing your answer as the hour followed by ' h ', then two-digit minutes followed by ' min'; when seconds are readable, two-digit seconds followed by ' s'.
10 h 47 min
